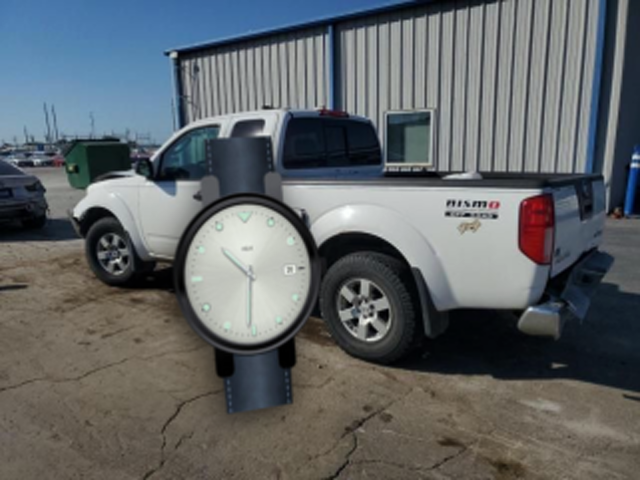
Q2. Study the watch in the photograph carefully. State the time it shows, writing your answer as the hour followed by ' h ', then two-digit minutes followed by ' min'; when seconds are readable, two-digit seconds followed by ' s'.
10 h 31 min
